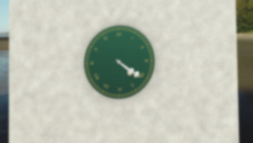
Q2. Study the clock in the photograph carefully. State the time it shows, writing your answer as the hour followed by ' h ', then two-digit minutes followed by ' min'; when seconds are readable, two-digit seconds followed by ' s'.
4 h 21 min
